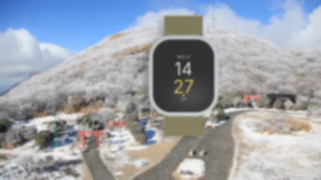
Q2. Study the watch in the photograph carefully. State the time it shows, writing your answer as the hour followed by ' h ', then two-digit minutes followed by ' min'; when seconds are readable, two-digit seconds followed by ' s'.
14 h 27 min
